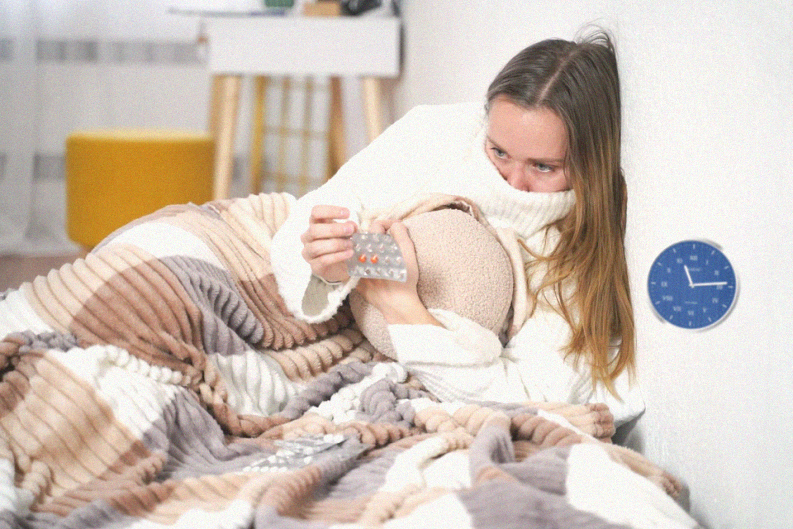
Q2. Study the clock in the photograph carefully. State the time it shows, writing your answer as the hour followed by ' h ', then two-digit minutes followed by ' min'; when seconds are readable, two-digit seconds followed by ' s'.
11 h 14 min
